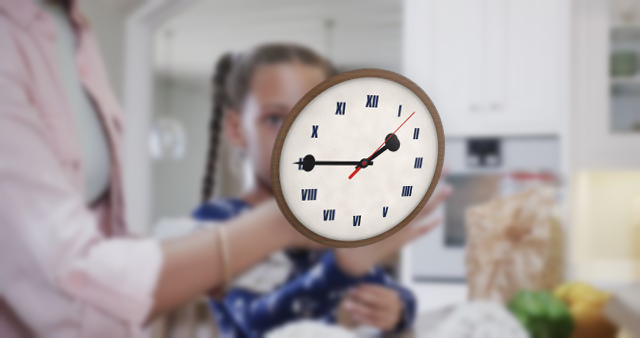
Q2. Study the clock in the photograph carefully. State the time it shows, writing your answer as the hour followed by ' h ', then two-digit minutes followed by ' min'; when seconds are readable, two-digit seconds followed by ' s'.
1 h 45 min 07 s
